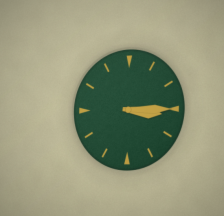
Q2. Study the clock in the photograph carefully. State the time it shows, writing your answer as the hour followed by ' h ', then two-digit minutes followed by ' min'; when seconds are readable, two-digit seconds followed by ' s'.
3 h 15 min
